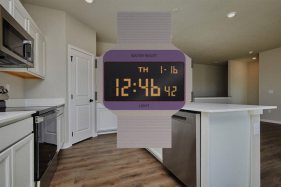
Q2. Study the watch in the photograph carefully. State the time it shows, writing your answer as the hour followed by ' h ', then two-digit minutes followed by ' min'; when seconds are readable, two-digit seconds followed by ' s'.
12 h 46 min 42 s
